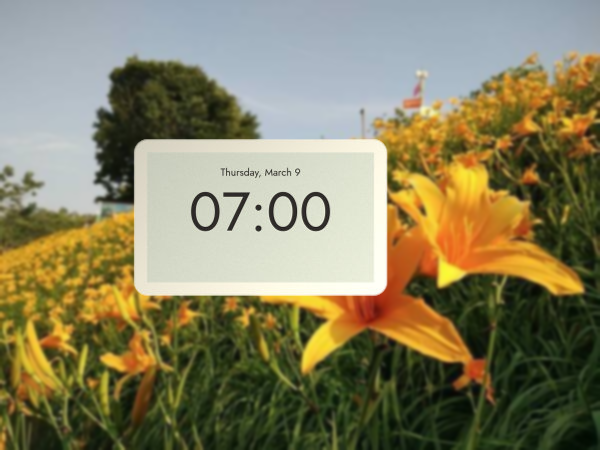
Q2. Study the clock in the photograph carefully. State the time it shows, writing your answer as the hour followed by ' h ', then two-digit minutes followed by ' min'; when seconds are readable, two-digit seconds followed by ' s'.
7 h 00 min
